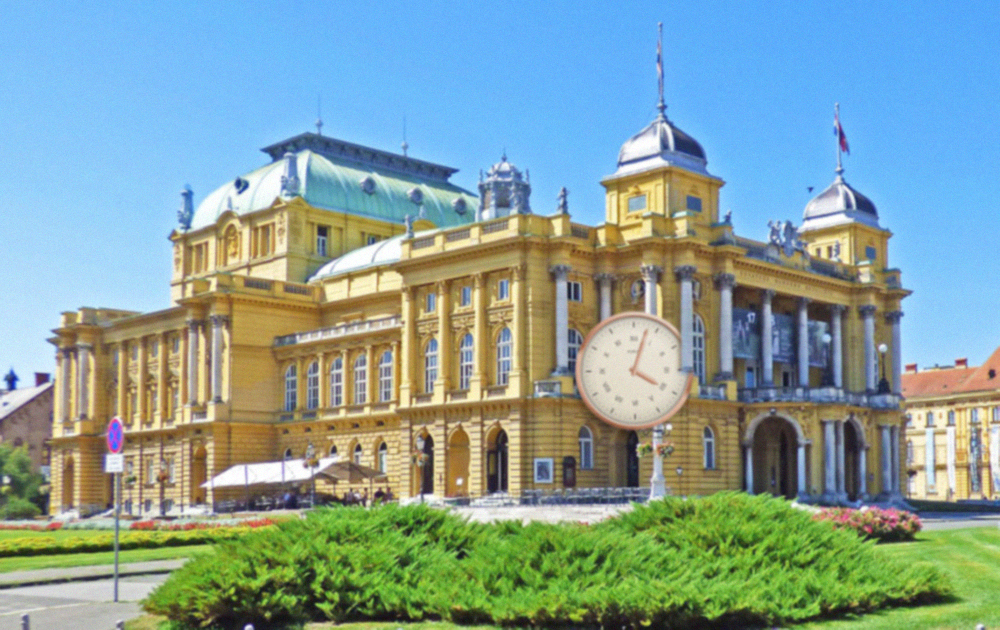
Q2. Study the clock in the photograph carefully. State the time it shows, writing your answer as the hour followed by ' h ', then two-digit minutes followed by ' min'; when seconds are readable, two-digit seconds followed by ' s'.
4 h 03 min
